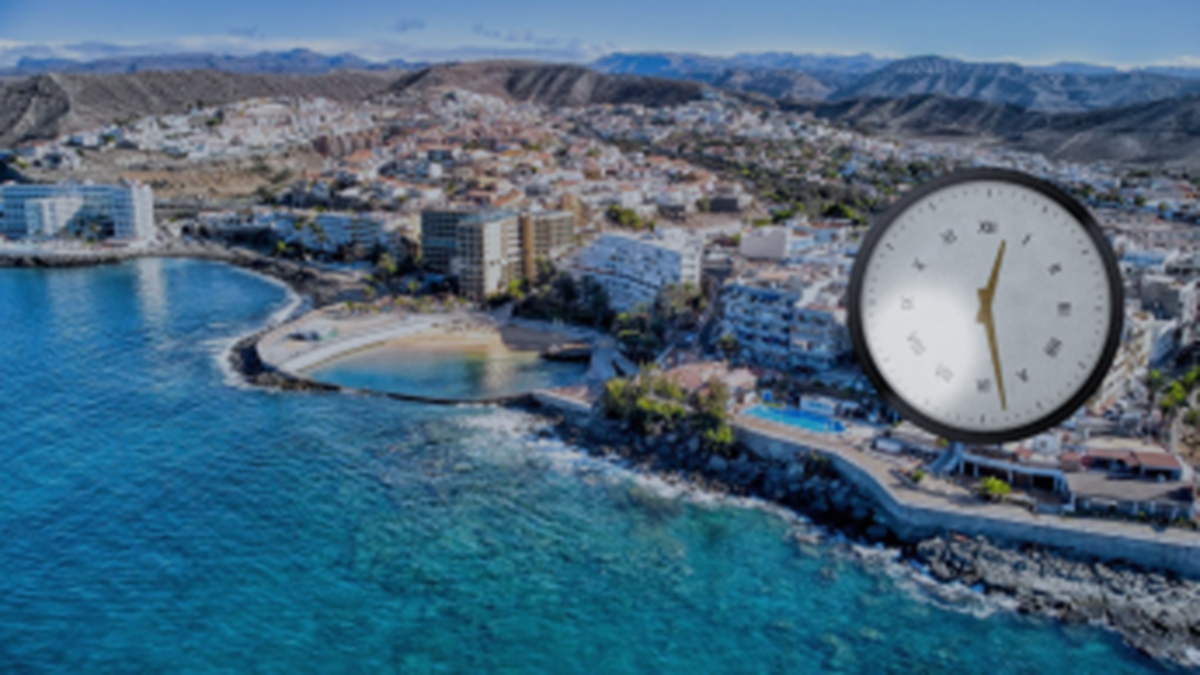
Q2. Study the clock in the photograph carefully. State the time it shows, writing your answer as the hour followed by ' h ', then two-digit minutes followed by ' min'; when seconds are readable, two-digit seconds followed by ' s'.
12 h 28 min
